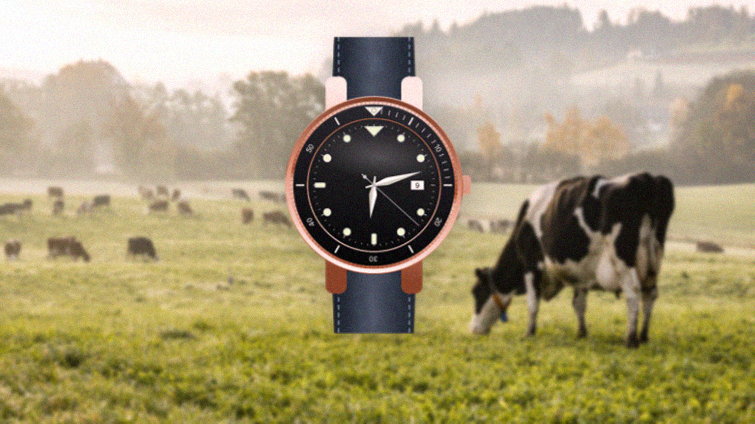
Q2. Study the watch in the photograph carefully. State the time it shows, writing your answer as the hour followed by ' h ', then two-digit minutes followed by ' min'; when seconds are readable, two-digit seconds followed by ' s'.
6 h 12 min 22 s
